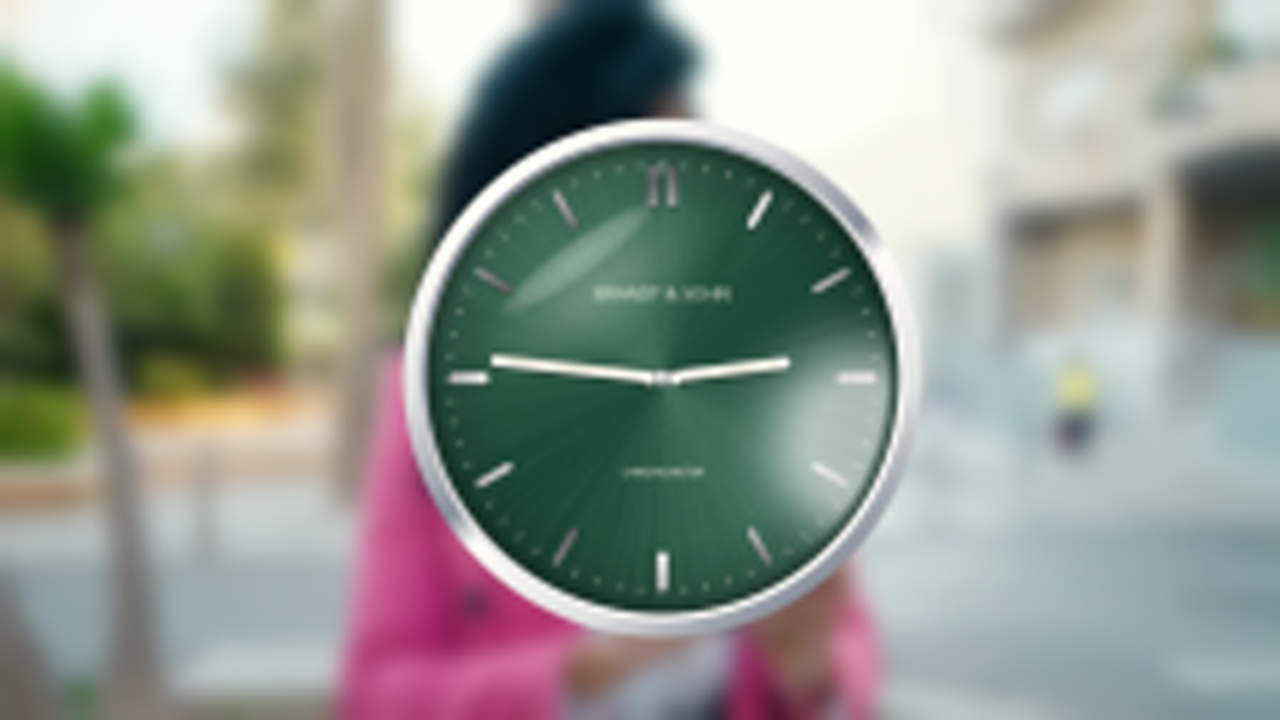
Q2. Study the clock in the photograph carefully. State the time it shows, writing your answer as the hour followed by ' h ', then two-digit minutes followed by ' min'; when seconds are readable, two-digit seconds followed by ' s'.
2 h 46 min
